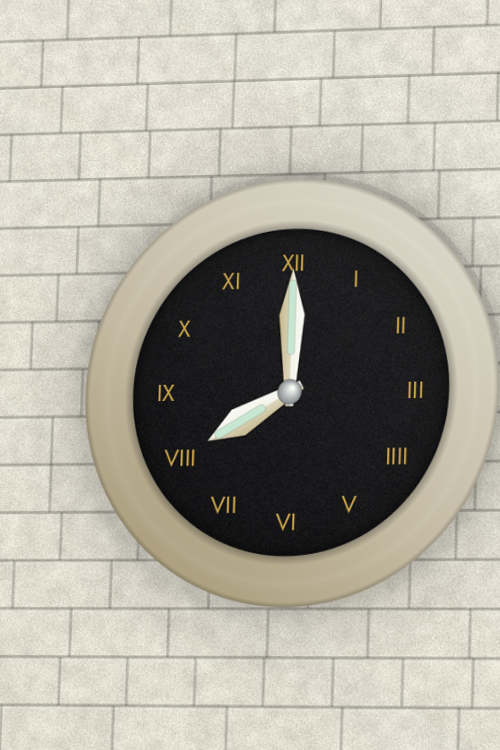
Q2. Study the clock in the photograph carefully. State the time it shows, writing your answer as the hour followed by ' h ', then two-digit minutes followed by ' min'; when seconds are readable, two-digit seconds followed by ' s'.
8 h 00 min
